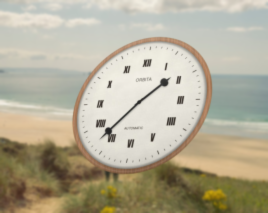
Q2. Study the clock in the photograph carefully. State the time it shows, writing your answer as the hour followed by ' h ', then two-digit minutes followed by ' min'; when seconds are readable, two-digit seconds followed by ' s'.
1 h 37 min
